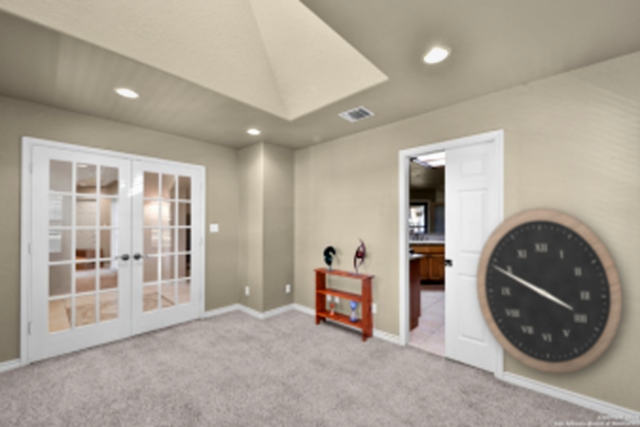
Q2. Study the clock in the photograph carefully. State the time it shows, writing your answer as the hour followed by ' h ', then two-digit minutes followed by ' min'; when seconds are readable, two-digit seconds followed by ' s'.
3 h 49 min
